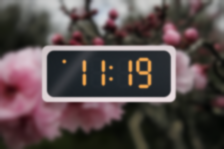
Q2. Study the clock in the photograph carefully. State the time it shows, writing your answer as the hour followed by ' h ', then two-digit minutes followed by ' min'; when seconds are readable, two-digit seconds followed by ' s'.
11 h 19 min
